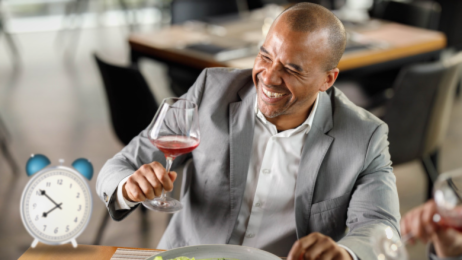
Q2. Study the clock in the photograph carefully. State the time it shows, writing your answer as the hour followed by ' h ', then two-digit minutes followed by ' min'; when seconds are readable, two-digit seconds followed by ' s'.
7 h 51 min
